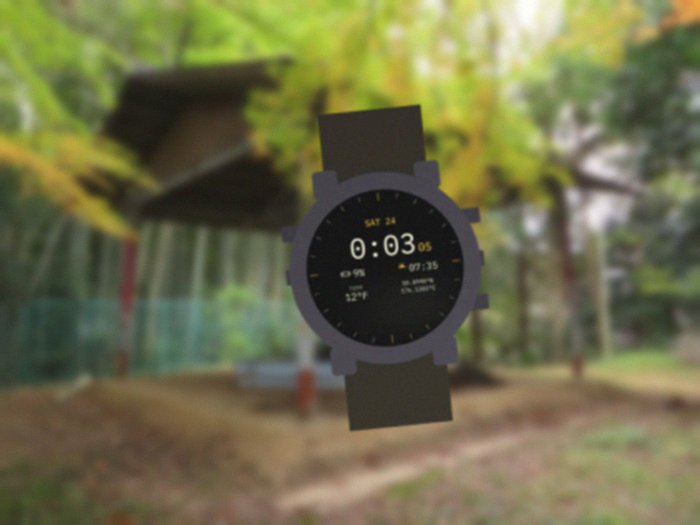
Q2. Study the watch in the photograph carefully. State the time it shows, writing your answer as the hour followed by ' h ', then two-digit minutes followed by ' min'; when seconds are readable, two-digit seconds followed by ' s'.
0 h 03 min
